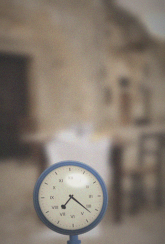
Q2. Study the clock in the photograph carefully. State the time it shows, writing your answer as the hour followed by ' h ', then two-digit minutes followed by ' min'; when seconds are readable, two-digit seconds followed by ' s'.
7 h 22 min
